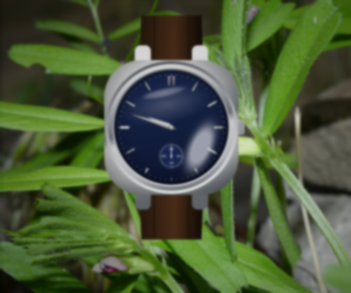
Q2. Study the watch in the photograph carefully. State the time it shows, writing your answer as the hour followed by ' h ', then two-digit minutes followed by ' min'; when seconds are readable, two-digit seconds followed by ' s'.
9 h 48 min
